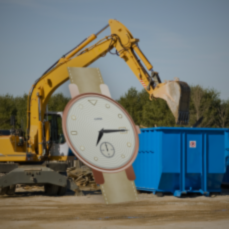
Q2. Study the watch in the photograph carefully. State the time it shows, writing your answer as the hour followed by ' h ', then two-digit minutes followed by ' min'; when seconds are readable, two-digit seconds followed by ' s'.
7 h 15 min
